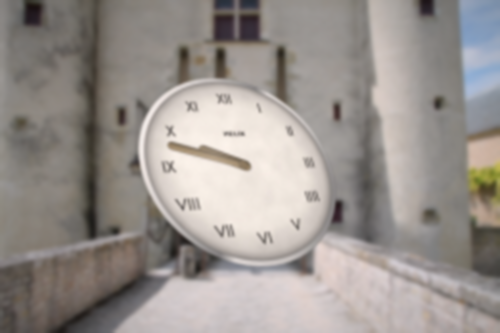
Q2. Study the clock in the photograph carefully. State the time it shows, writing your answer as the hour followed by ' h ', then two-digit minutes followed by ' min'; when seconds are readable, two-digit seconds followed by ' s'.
9 h 48 min
